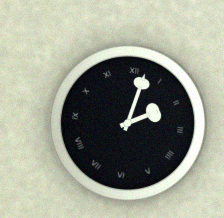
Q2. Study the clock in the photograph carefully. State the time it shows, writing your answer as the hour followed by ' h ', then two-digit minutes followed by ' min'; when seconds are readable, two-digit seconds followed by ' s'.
2 h 02 min
